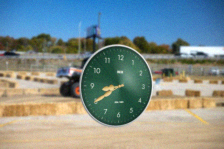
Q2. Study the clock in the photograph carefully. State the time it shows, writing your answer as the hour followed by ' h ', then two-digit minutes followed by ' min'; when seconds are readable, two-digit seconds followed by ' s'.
8 h 40 min
